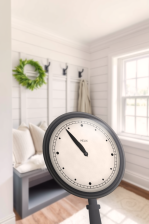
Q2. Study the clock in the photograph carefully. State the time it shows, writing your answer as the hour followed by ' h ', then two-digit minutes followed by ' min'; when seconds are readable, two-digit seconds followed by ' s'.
10 h 54 min
